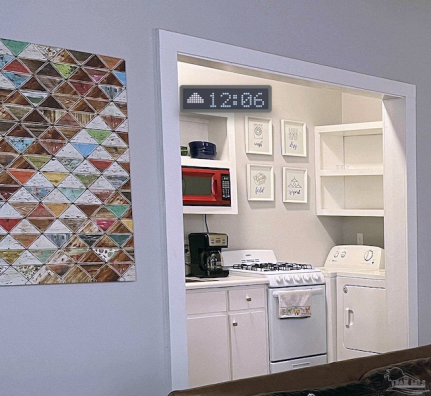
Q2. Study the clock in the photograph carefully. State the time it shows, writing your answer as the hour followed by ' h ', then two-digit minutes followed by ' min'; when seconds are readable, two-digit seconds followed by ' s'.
12 h 06 min
